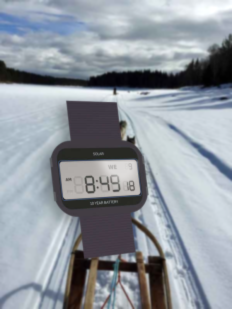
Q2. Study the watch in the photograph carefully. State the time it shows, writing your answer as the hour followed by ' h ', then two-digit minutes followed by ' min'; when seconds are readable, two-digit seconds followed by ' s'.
8 h 49 min 18 s
